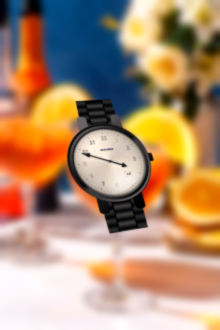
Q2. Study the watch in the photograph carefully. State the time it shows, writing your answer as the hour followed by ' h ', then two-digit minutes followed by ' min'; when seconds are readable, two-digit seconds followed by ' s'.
3 h 49 min
